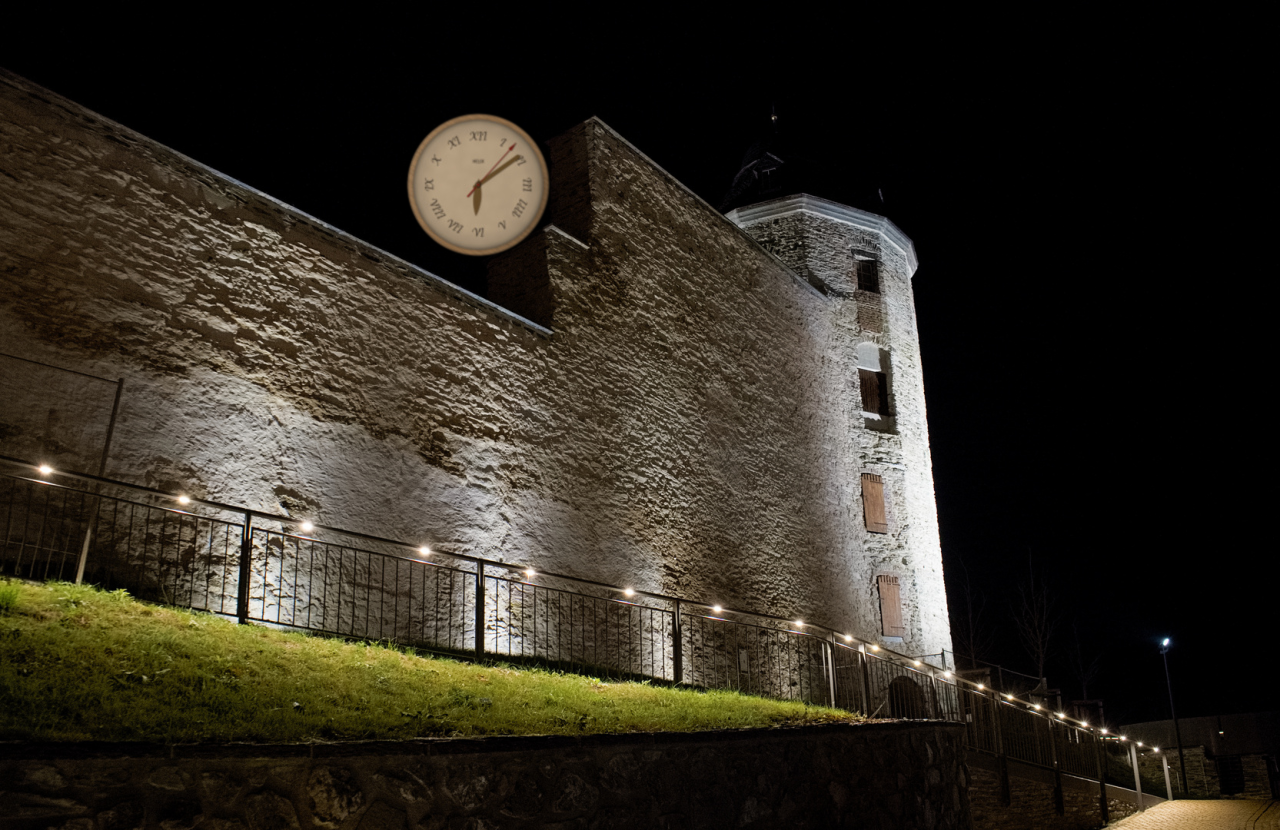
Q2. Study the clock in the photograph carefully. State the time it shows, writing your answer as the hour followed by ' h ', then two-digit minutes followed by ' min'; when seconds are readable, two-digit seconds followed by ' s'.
6 h 09 min 07 s
